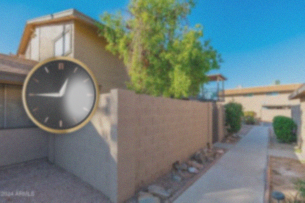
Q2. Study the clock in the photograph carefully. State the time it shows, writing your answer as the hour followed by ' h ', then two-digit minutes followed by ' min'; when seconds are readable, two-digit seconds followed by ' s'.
12 h 45 min
